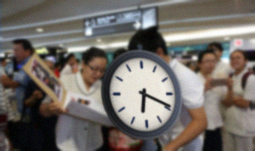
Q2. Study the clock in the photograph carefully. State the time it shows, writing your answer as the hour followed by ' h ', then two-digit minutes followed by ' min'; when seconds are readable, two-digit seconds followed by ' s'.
6 h 19 min
